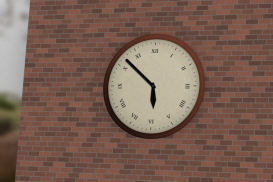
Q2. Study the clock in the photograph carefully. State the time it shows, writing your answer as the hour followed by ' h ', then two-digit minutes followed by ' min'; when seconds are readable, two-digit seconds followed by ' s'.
5 h 52 min
